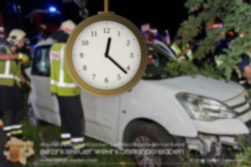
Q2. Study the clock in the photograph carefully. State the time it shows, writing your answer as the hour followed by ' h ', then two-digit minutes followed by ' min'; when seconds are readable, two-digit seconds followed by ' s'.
12 h 22 min
